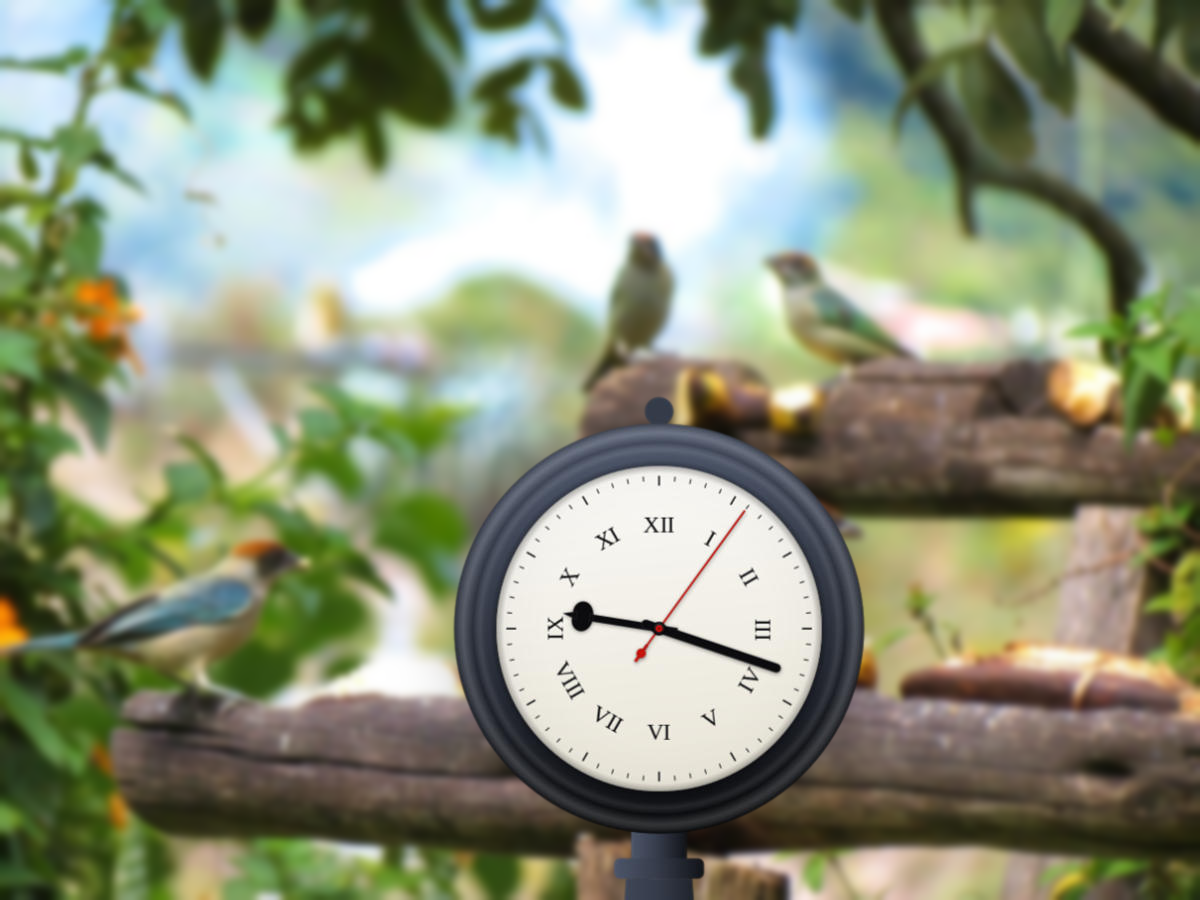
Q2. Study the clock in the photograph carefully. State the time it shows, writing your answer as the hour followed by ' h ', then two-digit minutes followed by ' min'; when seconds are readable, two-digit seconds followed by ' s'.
9 h 18 min 06 s
